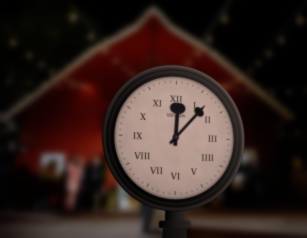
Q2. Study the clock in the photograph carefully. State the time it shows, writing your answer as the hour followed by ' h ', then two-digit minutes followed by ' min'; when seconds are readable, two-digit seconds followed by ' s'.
12 h 07 min
